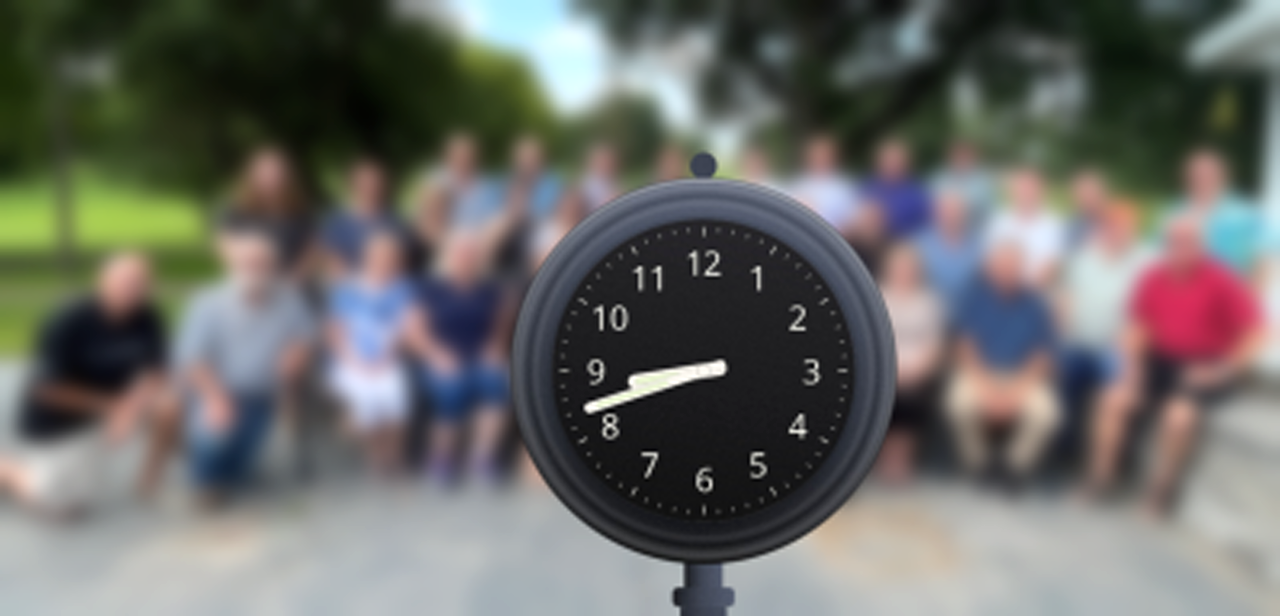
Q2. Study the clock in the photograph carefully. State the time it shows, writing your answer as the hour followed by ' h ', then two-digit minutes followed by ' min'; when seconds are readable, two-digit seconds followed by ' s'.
8 h 42 min
